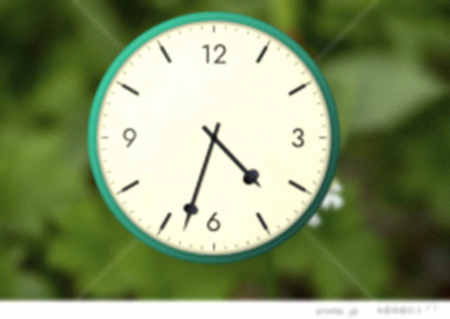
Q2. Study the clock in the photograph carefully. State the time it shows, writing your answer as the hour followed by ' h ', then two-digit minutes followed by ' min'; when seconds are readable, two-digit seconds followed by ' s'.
4 h 33 min
